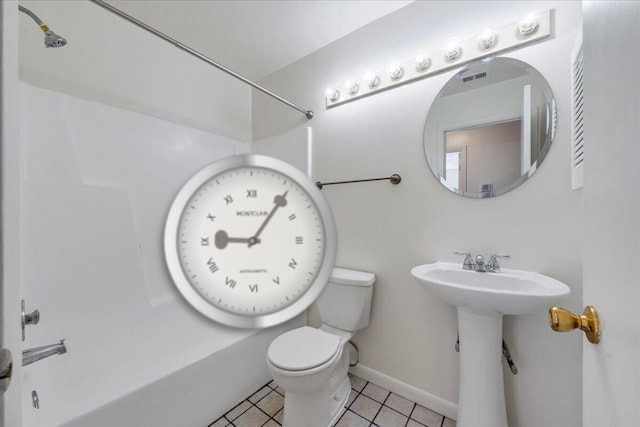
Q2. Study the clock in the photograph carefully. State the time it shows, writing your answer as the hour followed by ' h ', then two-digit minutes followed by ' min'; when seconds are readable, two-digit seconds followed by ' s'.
9 h 06 min
